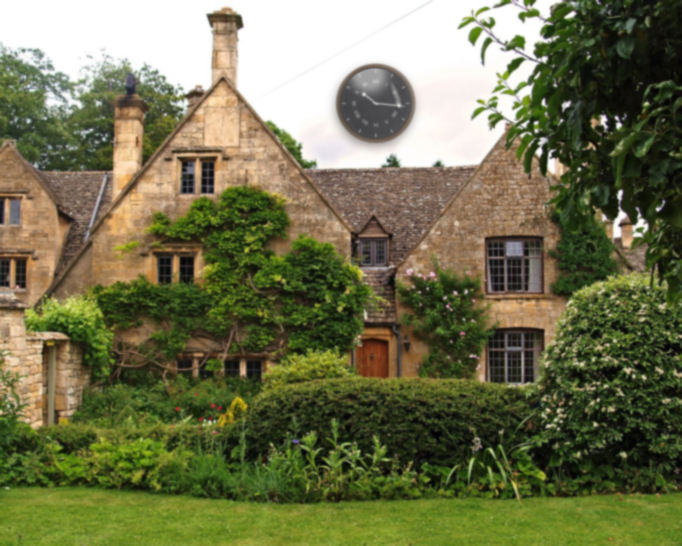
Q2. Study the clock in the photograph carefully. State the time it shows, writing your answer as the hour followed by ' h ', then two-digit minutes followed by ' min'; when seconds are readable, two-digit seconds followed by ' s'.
10 h 16 min
